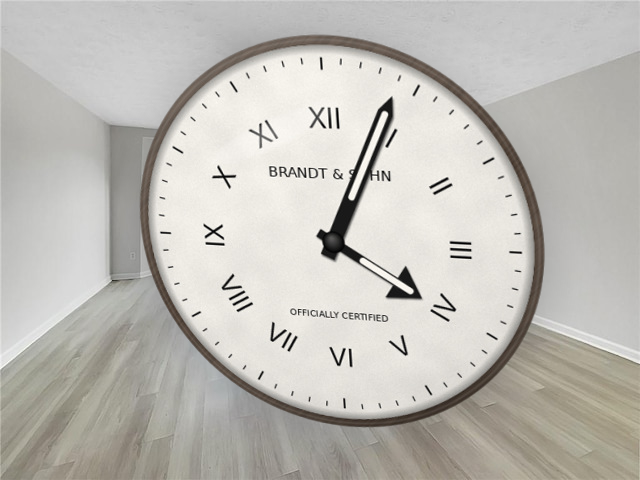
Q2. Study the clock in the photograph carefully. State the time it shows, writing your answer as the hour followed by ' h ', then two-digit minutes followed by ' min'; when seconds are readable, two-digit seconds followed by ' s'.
4 h 04 min
